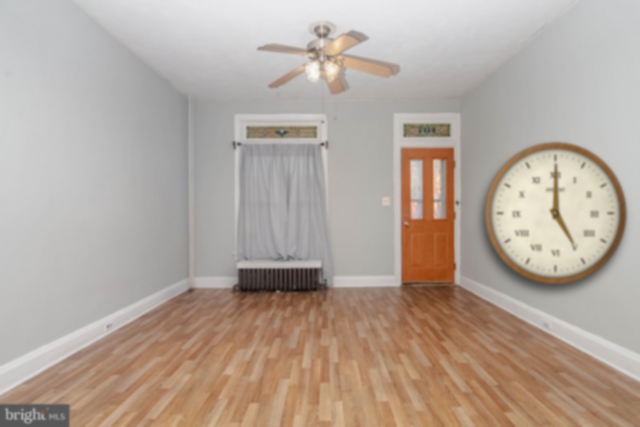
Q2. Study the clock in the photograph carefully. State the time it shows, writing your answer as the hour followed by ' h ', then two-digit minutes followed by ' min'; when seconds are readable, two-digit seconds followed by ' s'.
5 h 00 min
